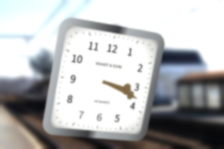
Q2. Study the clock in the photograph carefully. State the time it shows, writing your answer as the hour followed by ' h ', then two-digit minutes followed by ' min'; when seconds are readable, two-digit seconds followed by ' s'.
3 h 18 min
